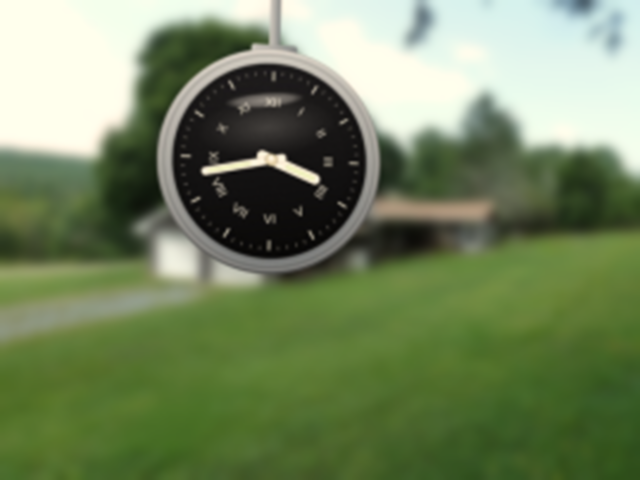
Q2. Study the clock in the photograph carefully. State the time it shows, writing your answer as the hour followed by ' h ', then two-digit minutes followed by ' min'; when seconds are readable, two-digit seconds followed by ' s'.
3 h 43 min
